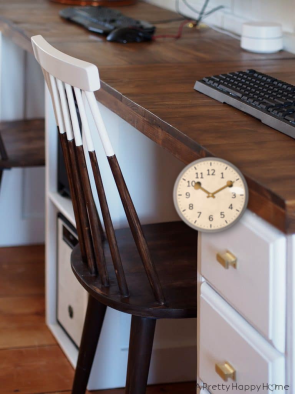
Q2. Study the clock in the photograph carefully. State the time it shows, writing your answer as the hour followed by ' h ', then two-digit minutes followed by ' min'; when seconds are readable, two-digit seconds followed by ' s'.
10 h 10 min
